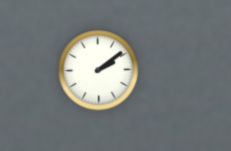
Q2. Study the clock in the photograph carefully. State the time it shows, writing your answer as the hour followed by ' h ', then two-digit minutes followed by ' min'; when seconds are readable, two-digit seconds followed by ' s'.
2 h 09 min
